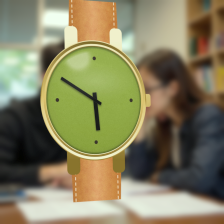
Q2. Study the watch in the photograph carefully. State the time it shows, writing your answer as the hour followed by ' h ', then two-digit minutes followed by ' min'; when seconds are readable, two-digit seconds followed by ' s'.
5 h 50 min
